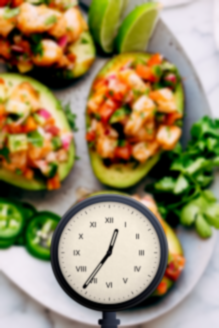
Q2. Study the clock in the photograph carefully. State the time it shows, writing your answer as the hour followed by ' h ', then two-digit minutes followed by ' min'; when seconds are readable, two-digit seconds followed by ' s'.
12 h 36 min
